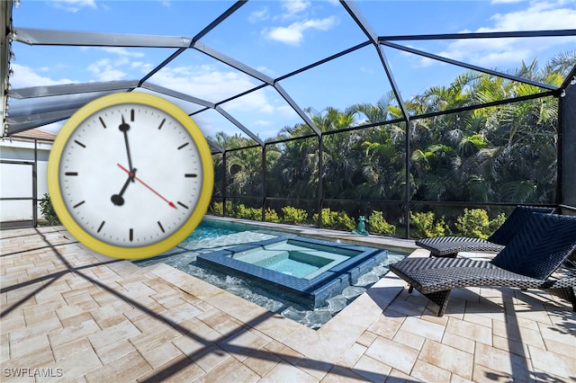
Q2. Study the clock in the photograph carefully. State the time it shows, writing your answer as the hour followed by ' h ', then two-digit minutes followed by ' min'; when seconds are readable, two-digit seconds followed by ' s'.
6 h 58 min 21 s
